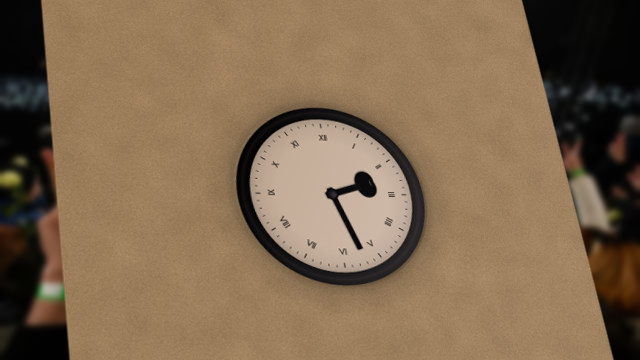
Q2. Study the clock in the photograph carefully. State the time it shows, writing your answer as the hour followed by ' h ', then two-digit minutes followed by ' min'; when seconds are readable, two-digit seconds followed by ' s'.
2 h 27 min
